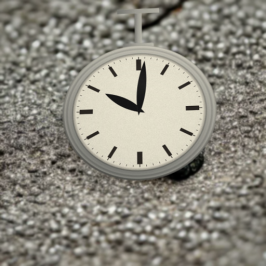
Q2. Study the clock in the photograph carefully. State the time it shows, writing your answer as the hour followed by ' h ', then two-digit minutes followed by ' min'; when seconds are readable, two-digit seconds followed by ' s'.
10 h 01 min
